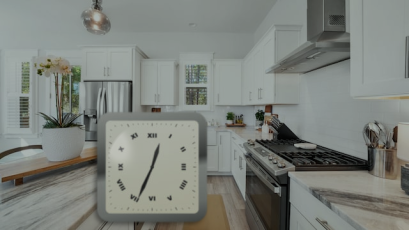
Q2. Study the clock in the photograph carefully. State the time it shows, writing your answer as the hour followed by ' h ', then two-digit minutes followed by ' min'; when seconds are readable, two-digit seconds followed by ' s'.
12 h 34 min
